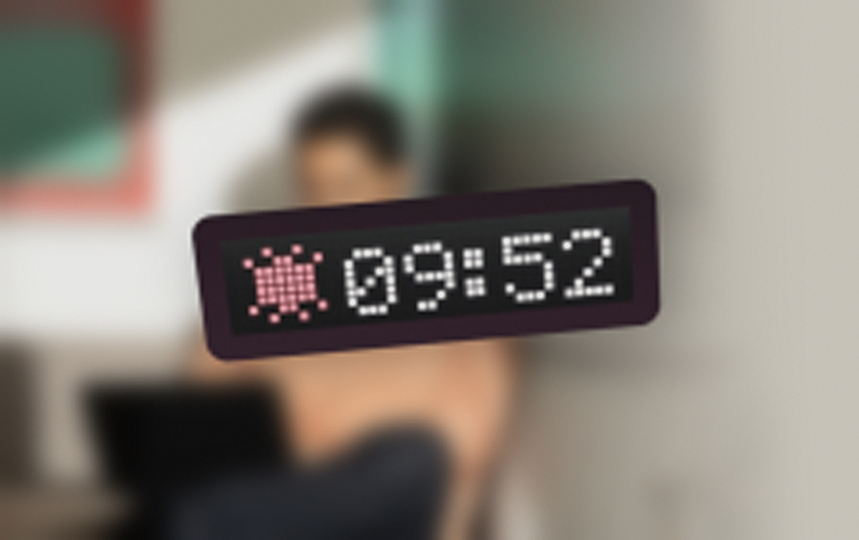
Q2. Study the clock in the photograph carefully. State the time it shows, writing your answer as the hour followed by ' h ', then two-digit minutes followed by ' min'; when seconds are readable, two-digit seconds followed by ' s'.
9 h 52 min
